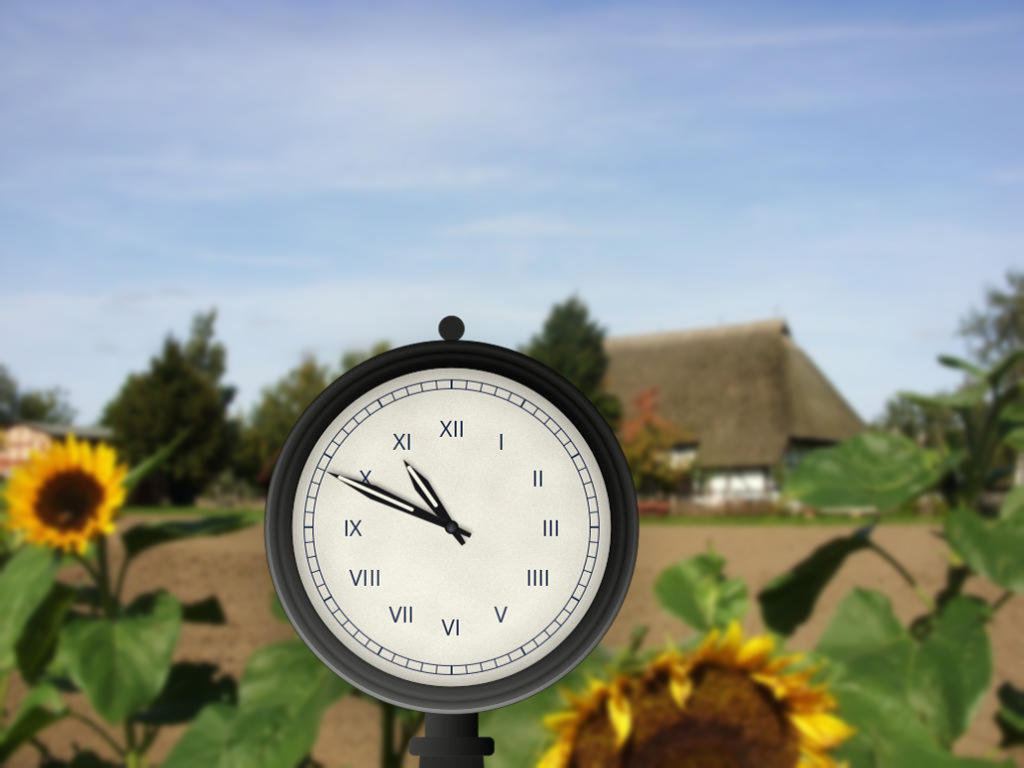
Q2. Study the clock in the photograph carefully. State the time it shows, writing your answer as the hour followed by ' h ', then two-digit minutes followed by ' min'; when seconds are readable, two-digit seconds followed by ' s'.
10 h 49 min
